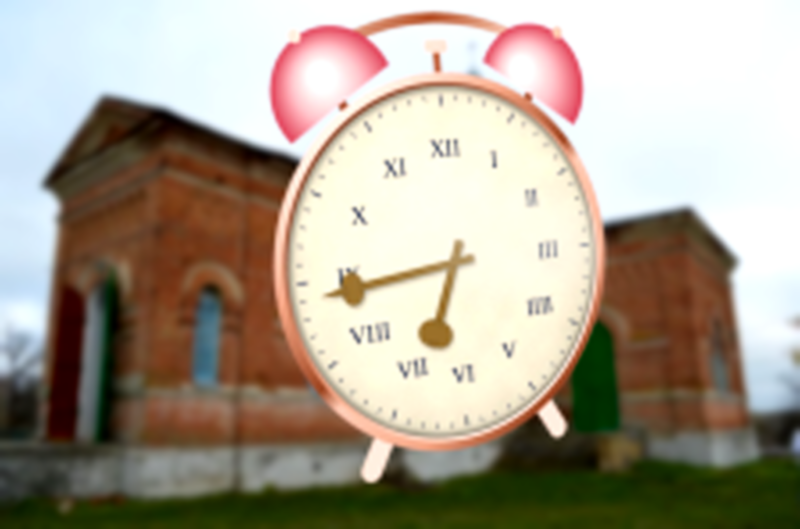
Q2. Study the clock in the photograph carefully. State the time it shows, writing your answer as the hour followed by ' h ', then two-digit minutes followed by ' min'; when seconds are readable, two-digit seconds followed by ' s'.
6 h 44 min
